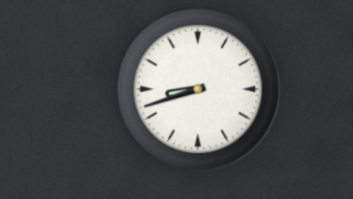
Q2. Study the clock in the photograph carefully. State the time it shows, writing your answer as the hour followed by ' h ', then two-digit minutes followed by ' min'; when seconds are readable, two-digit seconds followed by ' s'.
8 h 42 min
